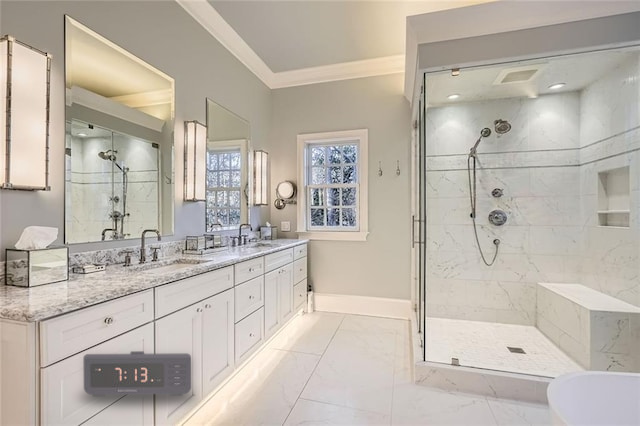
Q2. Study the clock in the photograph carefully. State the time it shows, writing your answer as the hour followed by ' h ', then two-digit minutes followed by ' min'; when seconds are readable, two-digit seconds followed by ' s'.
7 h 13 min
